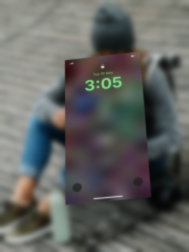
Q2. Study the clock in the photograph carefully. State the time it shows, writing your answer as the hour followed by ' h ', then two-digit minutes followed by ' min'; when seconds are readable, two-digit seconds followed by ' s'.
3 h 05 min
